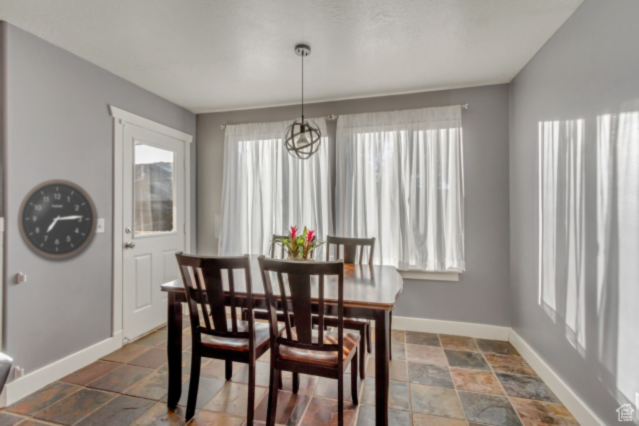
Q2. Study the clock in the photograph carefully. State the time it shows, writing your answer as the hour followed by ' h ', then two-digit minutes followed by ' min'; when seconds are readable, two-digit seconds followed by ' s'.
7 h 14 min
